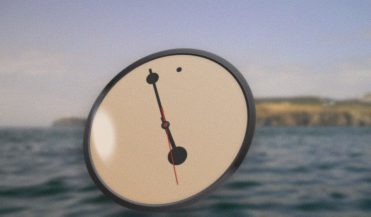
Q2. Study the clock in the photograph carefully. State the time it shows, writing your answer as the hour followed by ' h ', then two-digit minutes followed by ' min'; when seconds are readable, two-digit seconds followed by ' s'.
4 h 55 min 26 s
